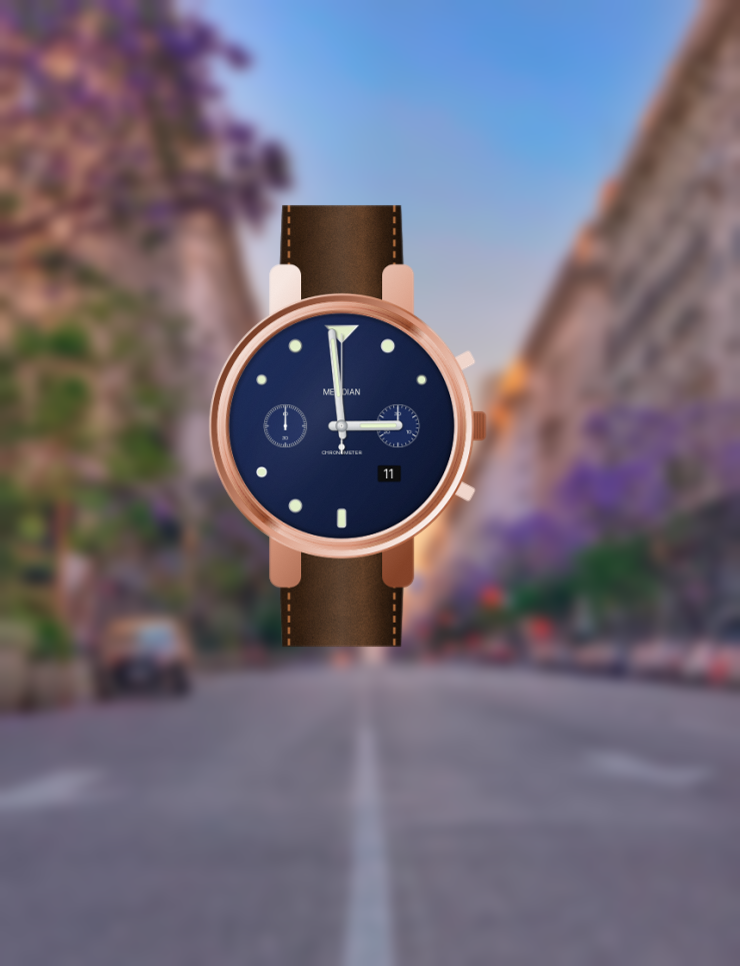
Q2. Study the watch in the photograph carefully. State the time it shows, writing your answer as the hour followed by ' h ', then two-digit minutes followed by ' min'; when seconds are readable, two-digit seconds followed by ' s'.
2 h 59 min
